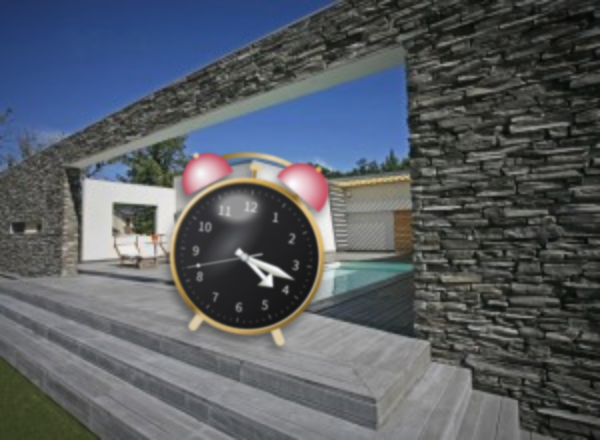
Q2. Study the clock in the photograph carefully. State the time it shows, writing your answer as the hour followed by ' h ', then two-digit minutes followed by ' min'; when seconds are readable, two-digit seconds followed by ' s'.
4 h 17 min 42 s
